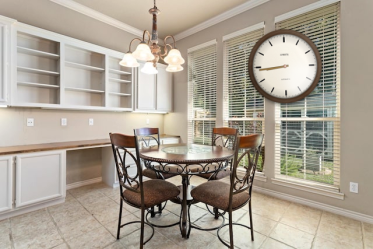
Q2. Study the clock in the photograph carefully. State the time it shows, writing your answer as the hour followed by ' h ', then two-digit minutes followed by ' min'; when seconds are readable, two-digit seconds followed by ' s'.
8 h 44 min
